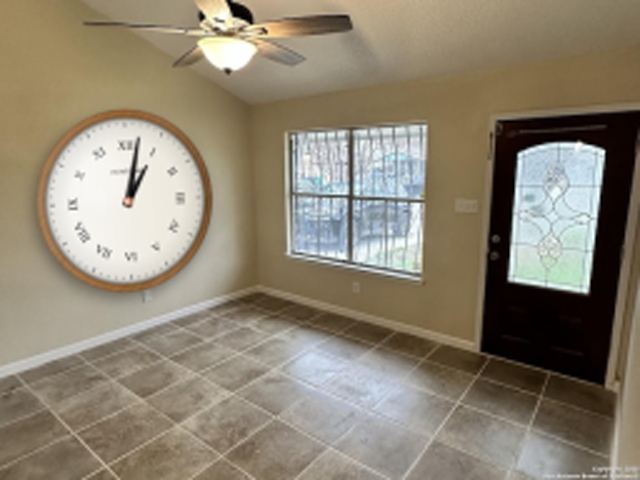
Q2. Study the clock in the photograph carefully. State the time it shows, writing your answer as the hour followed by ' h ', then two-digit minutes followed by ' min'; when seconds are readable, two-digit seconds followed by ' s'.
1 h 02 min
